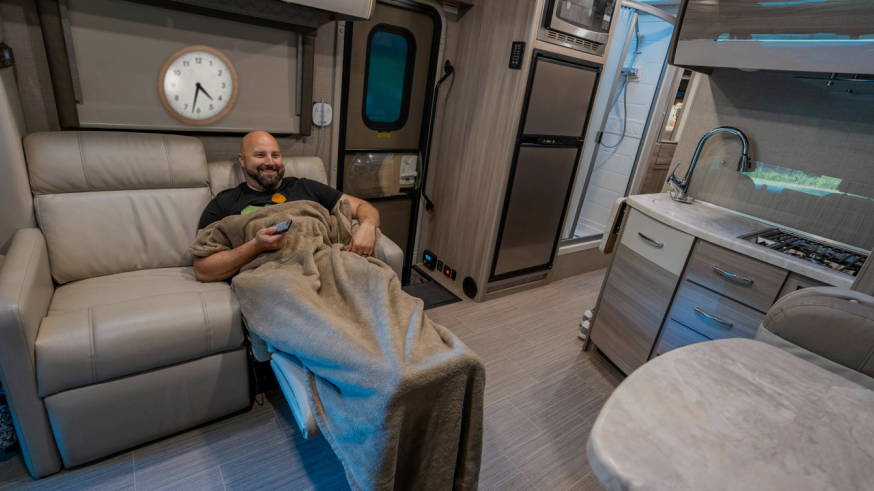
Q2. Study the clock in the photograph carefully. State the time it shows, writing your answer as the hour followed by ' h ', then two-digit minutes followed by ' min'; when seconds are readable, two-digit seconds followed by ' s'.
4 h 32 min
